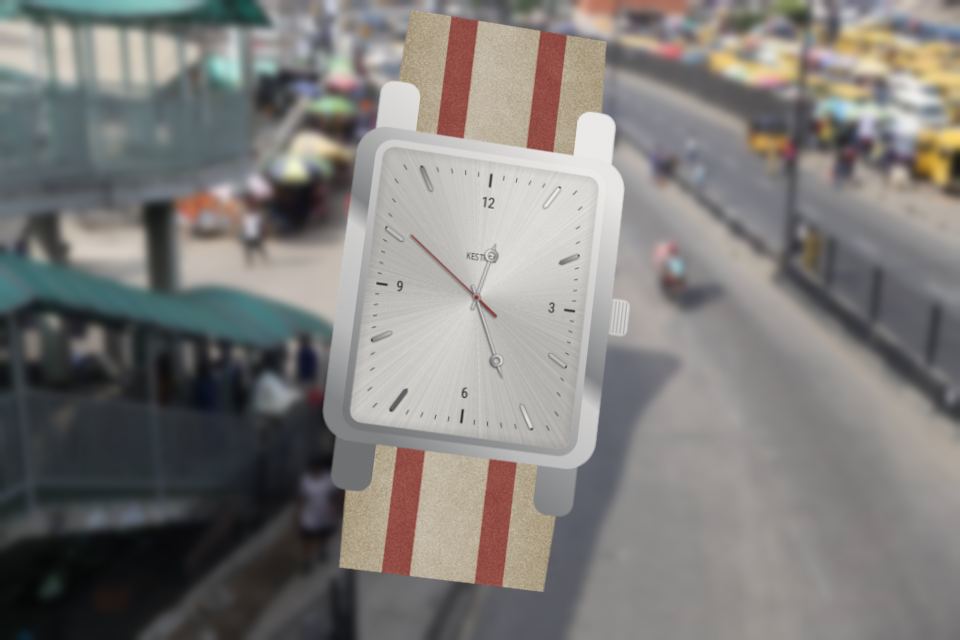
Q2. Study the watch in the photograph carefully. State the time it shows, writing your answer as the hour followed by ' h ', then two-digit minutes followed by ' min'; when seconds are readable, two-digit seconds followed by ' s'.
12 h 25 min 51 s
